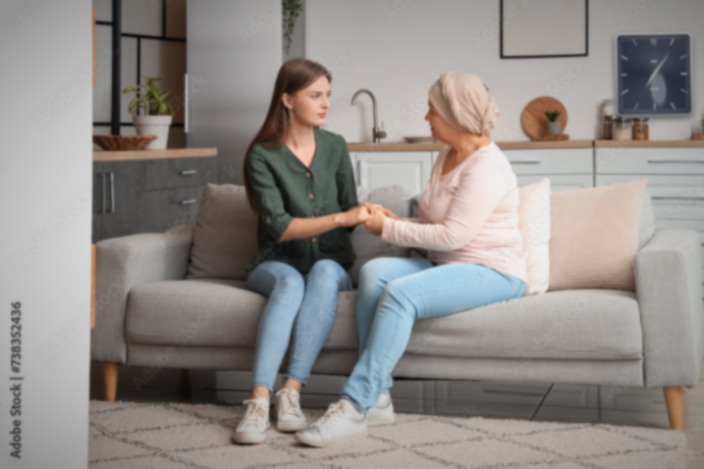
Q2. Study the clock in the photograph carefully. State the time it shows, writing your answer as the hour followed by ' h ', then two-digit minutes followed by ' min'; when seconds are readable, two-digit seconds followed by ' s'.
7 h 06 min
